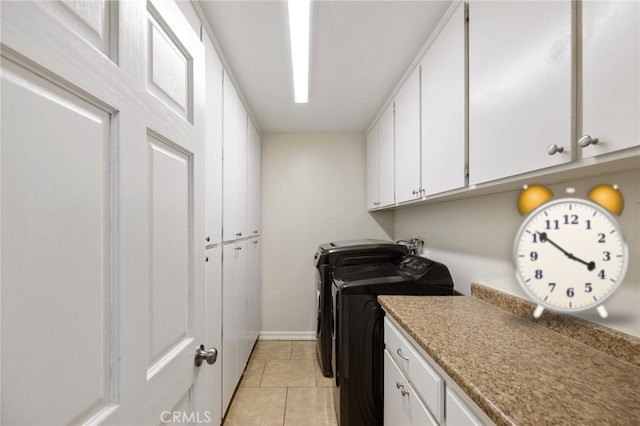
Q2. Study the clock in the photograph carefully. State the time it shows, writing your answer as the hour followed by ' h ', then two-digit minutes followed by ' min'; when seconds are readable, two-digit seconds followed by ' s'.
3 h 51 min
